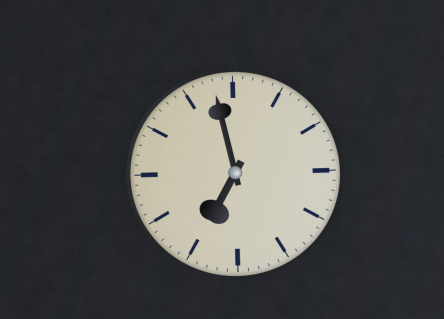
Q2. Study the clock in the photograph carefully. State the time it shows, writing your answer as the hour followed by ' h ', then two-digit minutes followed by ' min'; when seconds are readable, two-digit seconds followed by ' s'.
6 h 58 min
